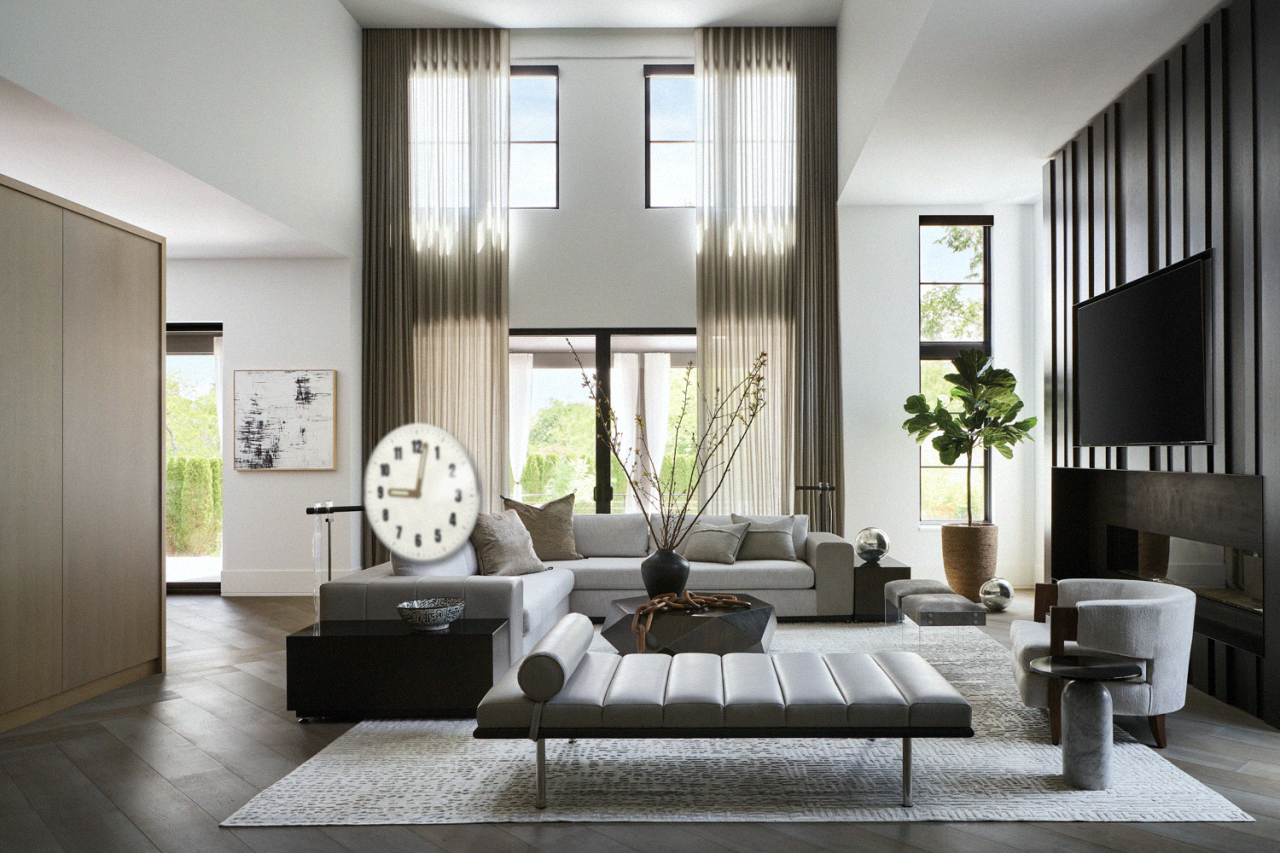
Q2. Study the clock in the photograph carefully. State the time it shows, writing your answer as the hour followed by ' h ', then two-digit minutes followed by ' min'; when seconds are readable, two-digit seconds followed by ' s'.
9 h 02 min
